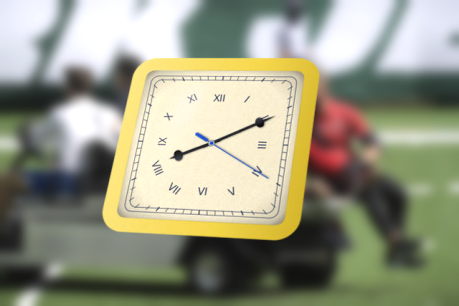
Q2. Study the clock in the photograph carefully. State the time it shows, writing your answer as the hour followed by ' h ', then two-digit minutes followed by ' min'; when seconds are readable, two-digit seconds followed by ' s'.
8 h 10 min 20 s
